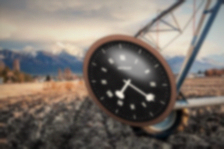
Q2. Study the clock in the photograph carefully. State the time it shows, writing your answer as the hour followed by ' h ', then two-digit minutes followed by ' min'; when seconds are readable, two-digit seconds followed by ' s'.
7 h 21 min
